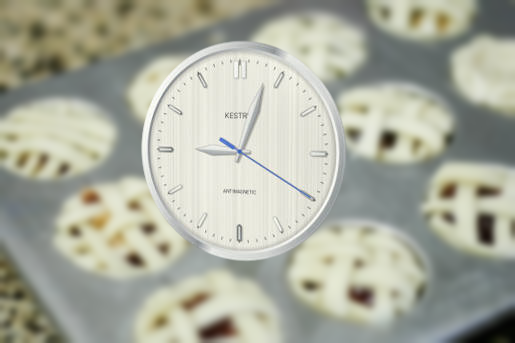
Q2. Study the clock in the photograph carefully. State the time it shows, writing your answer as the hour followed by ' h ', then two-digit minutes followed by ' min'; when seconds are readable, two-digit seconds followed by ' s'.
9 h 03 min 20 s
